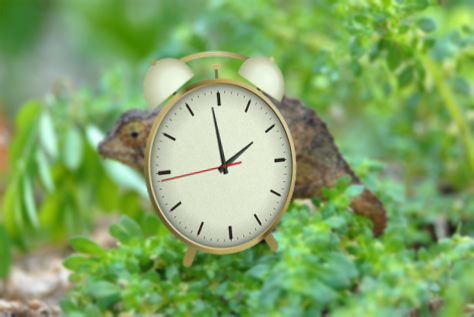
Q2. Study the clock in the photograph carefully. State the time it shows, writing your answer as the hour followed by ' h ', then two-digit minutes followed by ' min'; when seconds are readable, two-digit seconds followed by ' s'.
1 h 58 min 44 s
